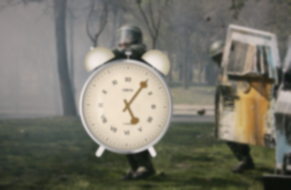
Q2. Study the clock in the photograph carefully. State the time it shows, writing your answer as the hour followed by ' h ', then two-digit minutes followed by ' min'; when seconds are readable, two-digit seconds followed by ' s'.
5 h 06 min
